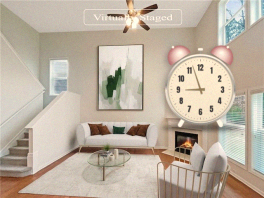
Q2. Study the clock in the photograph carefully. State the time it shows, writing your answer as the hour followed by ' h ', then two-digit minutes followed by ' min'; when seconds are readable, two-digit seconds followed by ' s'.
8 h 57 min
